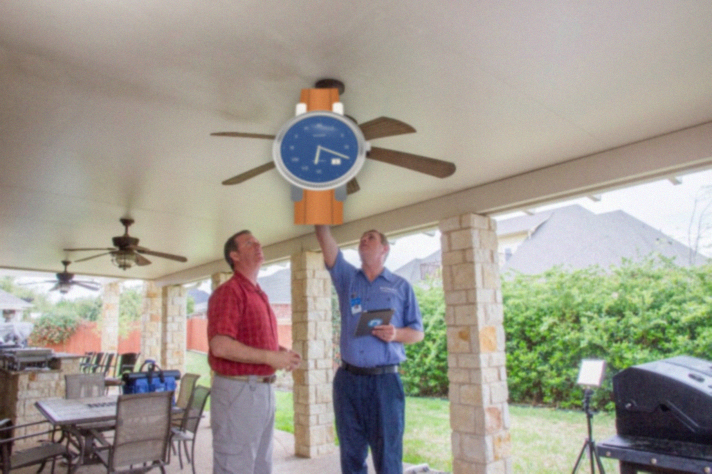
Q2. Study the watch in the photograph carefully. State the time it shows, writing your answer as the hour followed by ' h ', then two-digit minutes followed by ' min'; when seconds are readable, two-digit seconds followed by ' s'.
6 h 19 min
